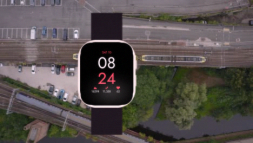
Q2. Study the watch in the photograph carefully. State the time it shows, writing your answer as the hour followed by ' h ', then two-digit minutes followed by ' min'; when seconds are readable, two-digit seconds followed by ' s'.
8 h 24 min
